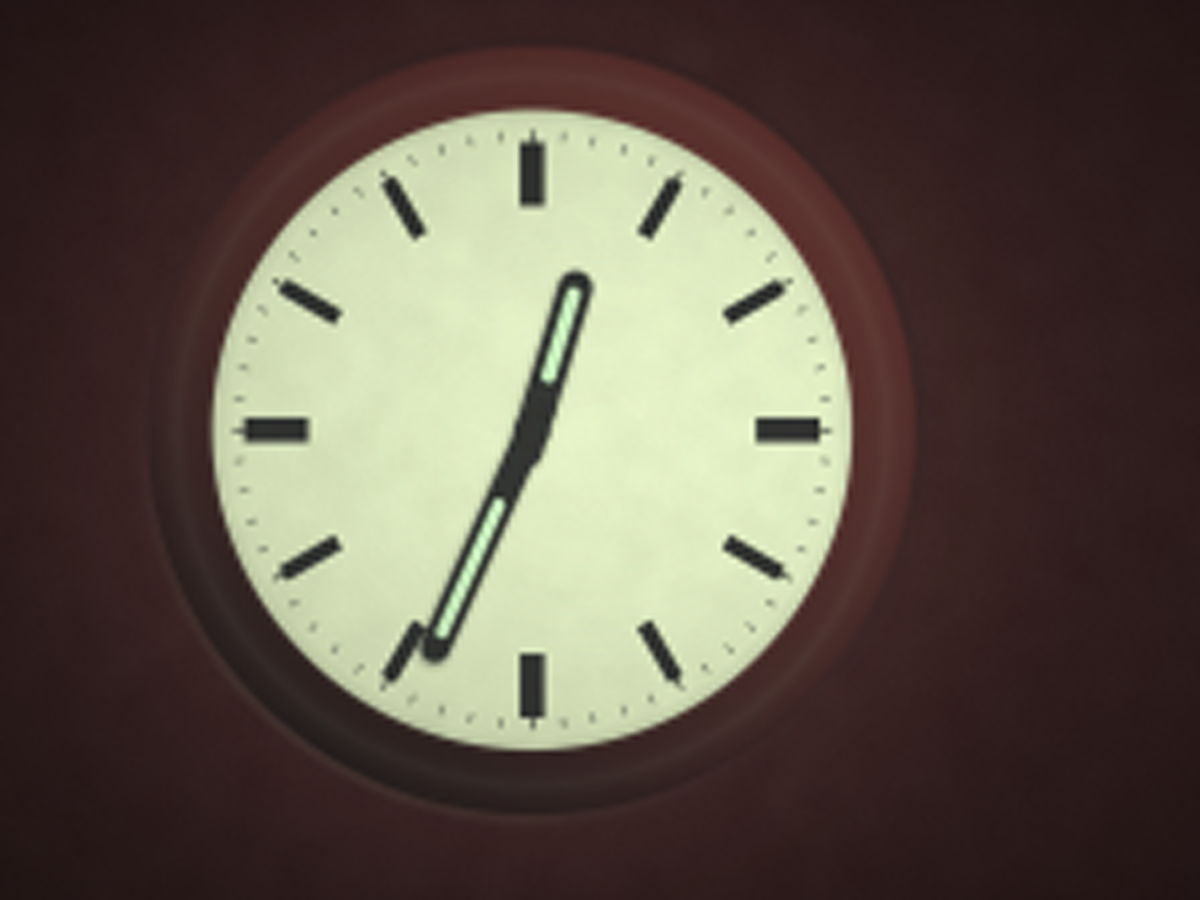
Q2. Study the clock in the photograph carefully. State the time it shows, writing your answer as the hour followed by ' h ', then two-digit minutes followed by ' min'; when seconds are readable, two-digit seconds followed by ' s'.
12 h 34 min
